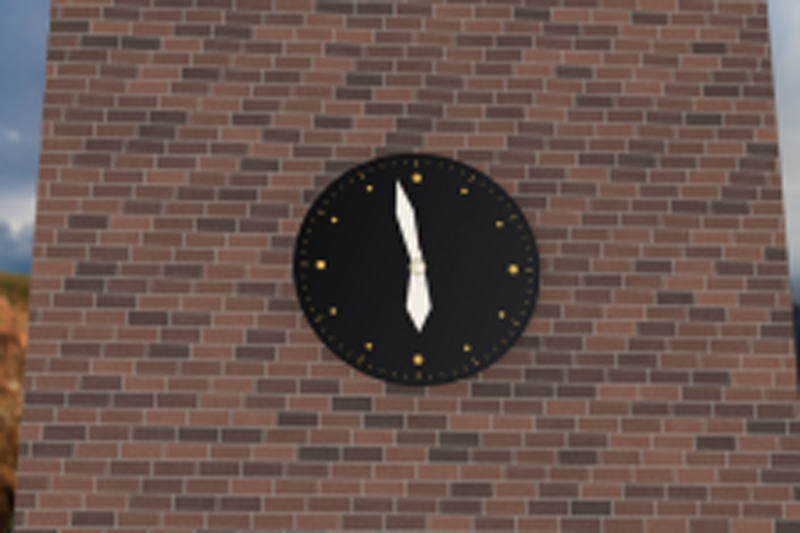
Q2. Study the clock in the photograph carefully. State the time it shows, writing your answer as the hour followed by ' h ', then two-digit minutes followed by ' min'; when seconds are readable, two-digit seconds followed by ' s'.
5 h 58 min
